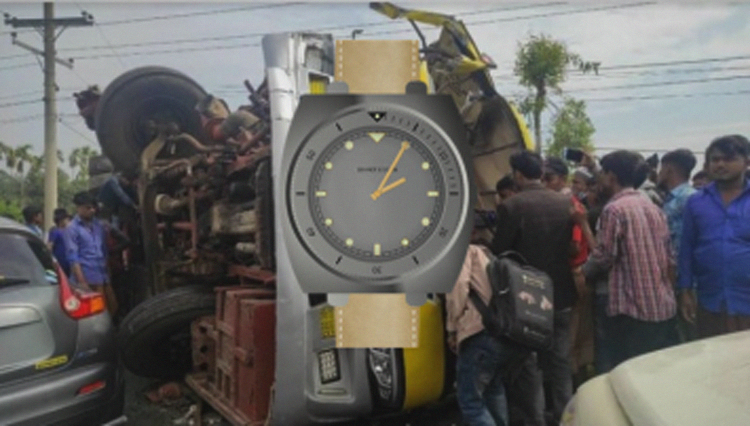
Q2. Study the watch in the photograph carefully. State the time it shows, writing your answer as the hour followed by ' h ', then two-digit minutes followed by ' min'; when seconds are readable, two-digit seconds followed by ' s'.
2 h 05 min
